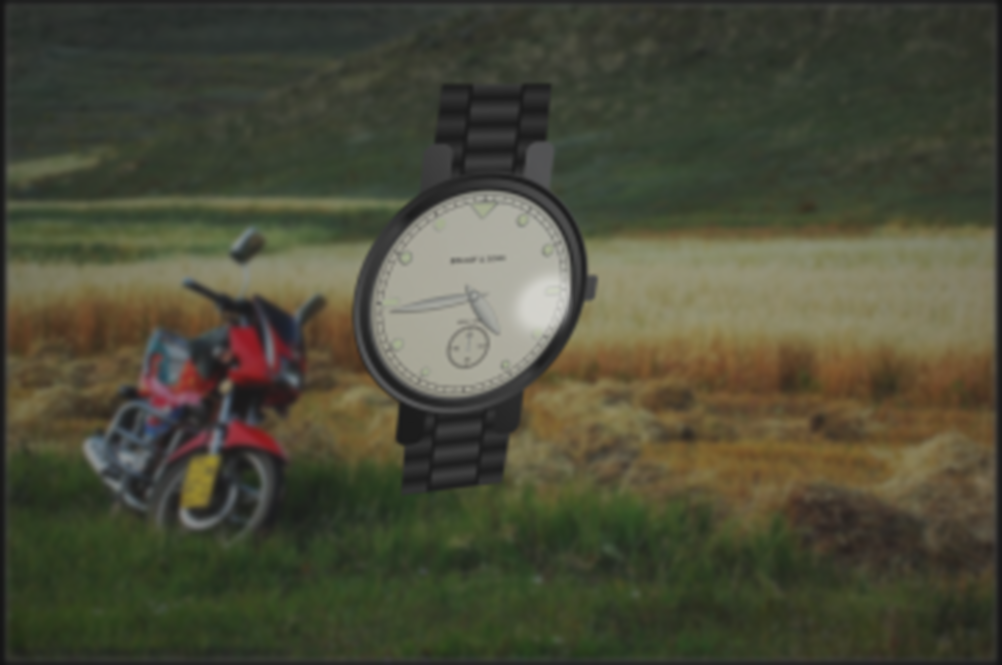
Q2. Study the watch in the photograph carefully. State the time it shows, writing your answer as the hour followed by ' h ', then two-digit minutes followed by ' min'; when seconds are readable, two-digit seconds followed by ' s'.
4 h 44 min
